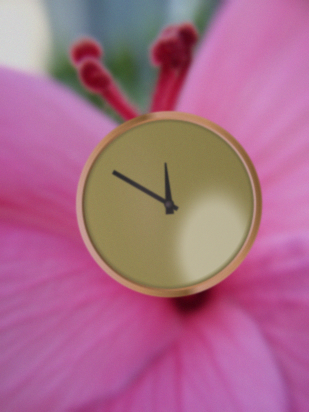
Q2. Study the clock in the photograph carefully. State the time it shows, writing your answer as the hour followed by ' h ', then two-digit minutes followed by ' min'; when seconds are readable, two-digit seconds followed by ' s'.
11 h 50 min
